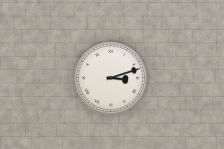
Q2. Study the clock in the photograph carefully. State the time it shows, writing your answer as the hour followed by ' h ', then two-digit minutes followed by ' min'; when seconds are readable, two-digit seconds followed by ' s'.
3 h 12 min
